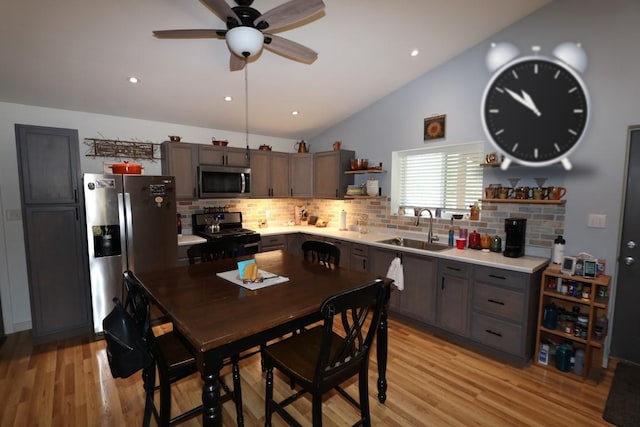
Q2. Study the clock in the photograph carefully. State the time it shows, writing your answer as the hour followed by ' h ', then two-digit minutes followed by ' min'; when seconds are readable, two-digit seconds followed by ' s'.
10 h 51 min
